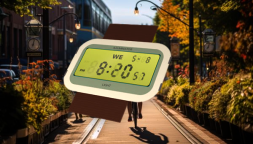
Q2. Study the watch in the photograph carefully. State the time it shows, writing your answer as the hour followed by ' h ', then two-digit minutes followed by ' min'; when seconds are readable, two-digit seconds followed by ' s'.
8 h 20 min 57 s
